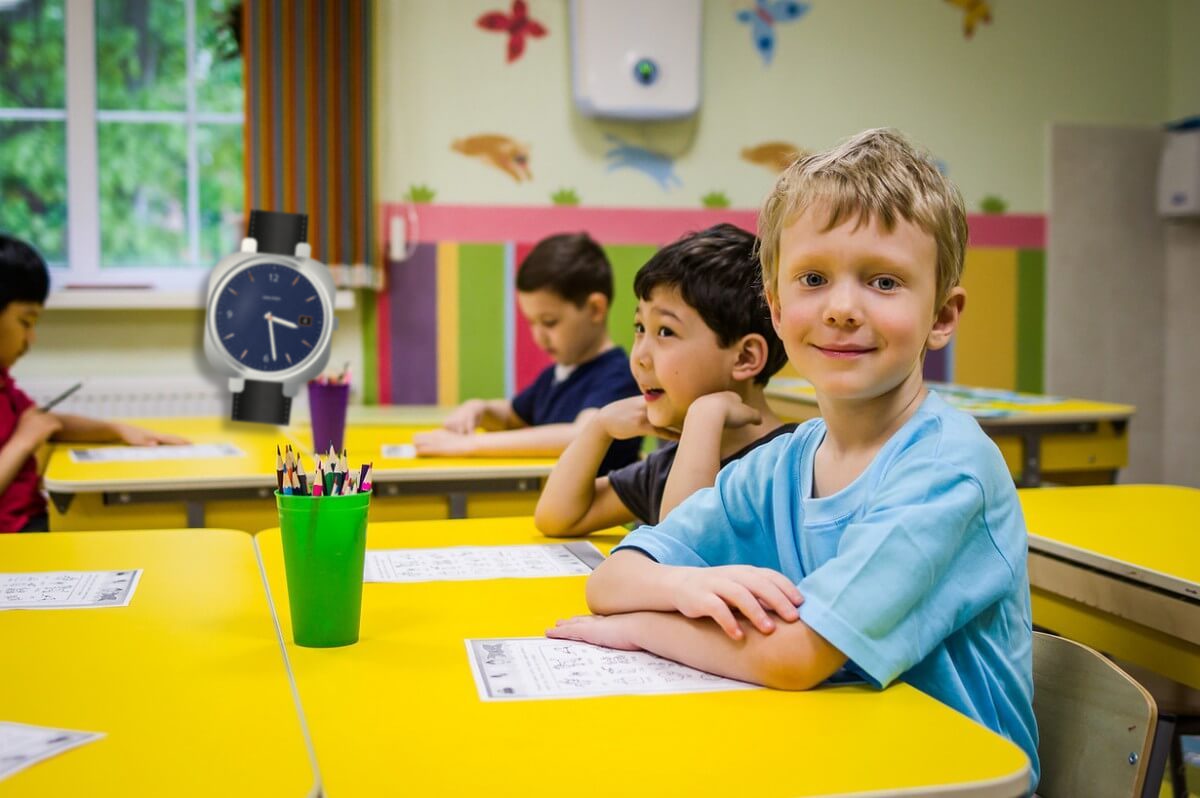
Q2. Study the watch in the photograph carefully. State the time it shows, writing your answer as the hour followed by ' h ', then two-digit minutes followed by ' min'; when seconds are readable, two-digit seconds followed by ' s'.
3 h 28 min
